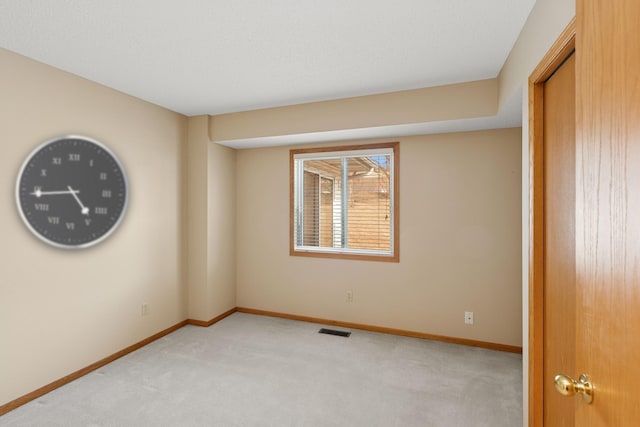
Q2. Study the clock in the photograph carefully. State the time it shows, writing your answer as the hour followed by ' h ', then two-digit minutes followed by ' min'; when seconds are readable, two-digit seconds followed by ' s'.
4 h 44 min
